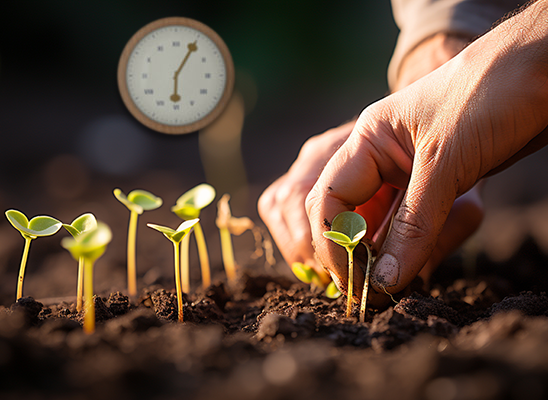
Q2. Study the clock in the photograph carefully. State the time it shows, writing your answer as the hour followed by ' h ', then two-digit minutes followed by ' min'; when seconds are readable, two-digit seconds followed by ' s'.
6 h 05 min
